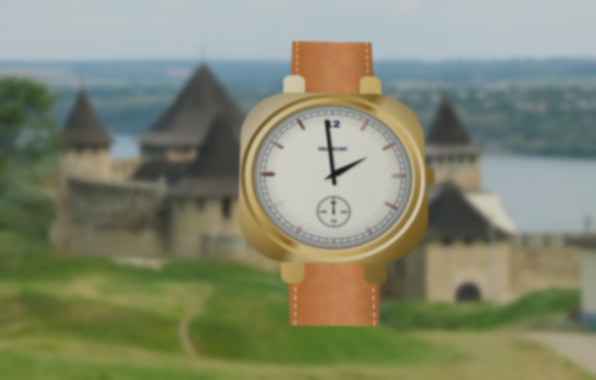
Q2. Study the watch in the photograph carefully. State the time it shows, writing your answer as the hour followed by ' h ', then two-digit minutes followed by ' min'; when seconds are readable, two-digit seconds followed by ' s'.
1 h 59 min
